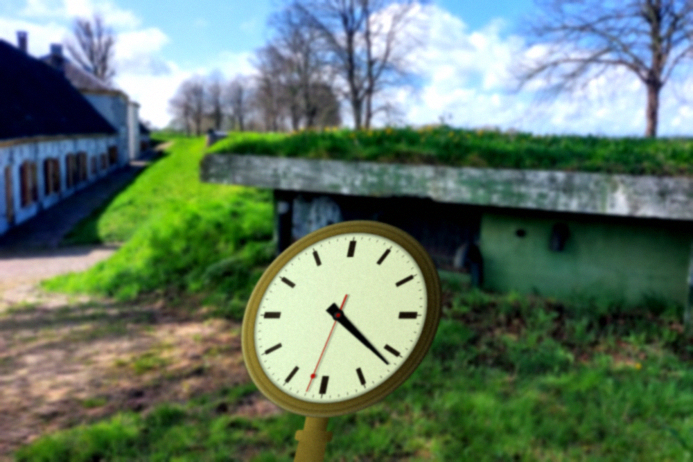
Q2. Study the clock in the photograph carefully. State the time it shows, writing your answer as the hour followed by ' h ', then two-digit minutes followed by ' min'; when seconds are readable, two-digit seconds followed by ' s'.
4 h 21 min 32 s
